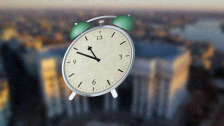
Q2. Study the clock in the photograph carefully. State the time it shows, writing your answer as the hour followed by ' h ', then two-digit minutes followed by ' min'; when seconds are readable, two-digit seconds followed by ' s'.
10 h 49 min
